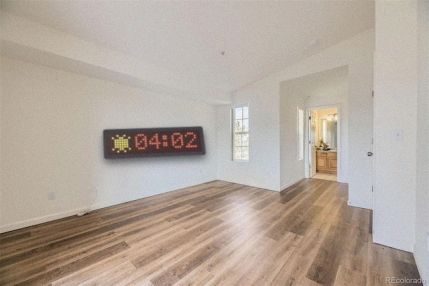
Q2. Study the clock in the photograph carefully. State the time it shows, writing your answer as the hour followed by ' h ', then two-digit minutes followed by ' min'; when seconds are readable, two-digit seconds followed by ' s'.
4 h 02 min
